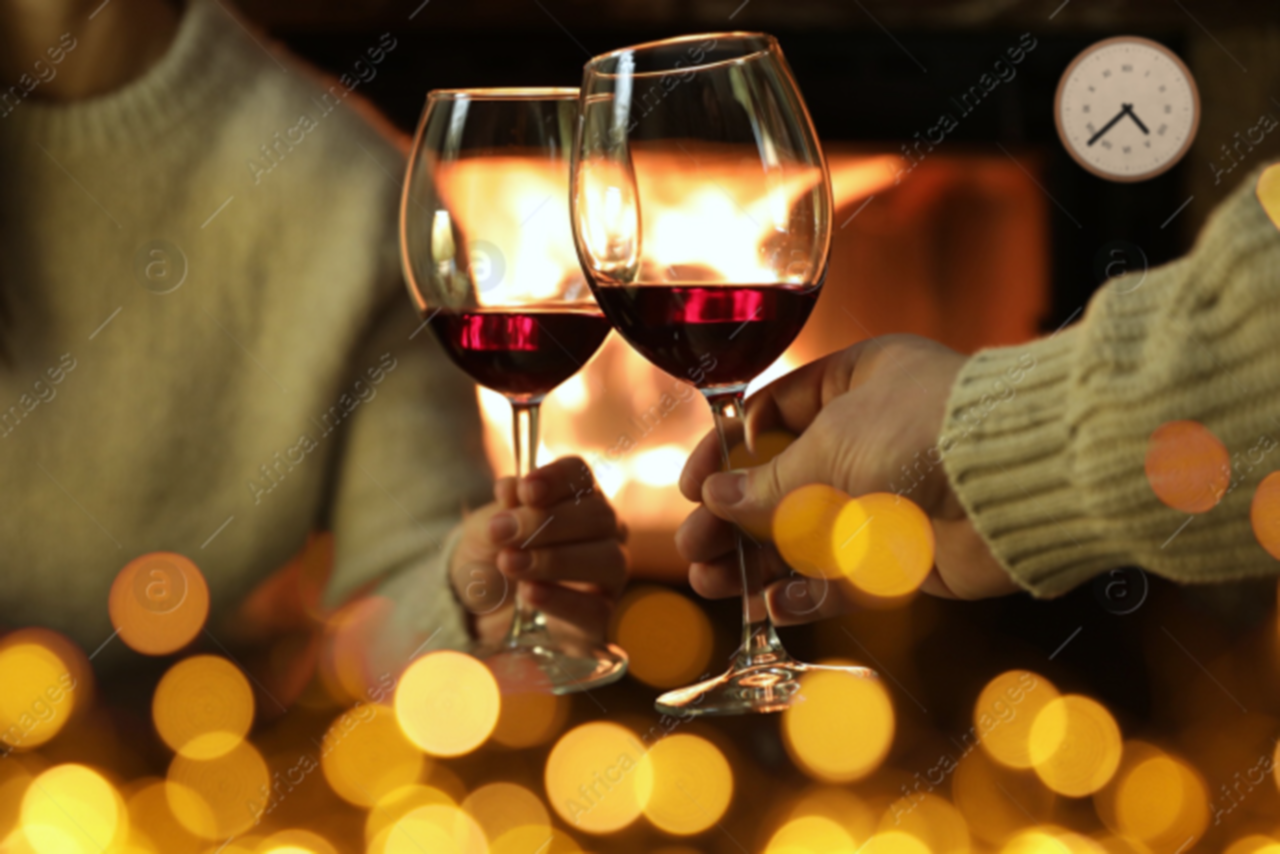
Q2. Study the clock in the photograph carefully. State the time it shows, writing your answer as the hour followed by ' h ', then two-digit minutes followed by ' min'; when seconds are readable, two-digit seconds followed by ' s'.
4 h 38 min
